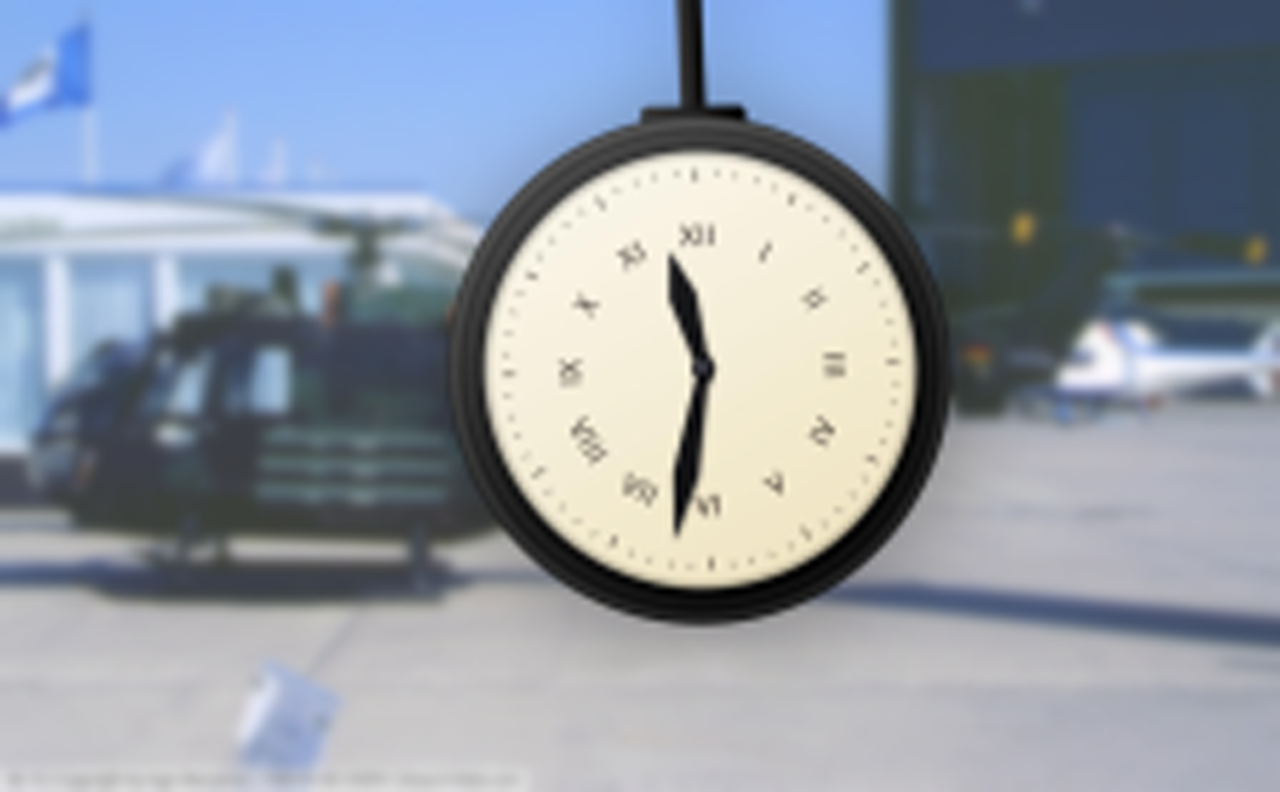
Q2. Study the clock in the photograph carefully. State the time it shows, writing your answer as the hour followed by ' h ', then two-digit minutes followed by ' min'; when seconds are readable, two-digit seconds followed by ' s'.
11 h 32 min
